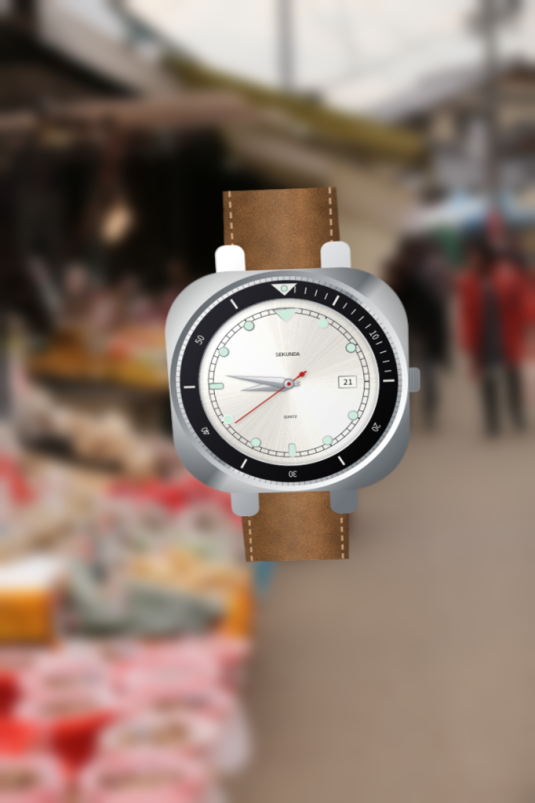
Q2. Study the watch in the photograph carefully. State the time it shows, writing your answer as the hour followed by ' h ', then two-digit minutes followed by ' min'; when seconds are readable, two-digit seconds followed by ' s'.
8 h 46 min 39 s
